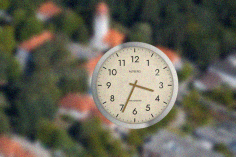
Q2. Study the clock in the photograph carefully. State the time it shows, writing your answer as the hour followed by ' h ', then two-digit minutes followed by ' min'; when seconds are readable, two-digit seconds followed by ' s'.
3 h 34 min
